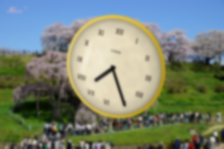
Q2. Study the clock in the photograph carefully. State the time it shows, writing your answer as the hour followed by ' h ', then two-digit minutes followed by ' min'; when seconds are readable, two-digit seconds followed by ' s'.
7 h 25 min
